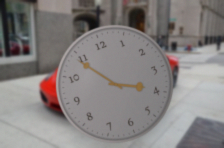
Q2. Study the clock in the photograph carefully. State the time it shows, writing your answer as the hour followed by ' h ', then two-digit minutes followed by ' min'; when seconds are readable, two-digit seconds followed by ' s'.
3 h 54 min
